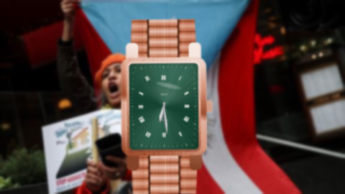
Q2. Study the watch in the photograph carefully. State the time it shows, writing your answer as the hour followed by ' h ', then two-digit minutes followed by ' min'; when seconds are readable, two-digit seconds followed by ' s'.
6 h 29 min
